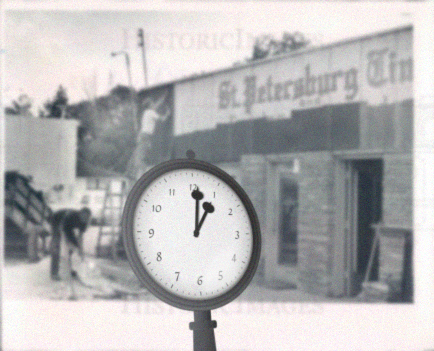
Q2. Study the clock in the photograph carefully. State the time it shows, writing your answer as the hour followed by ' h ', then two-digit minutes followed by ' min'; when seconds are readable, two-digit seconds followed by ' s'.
1 h 01 min
